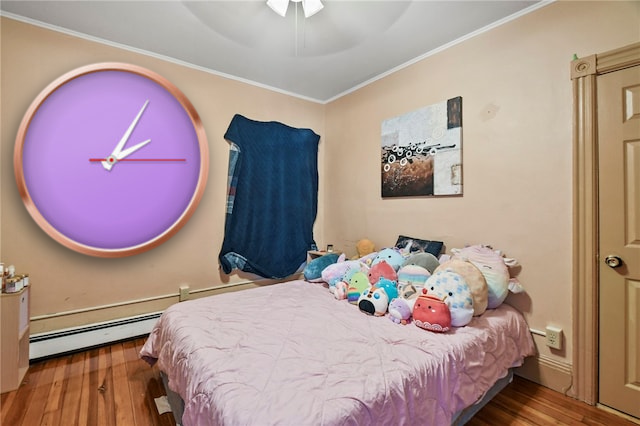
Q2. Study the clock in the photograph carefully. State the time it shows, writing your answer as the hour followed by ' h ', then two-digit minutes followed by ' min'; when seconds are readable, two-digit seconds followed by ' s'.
2 h 05 min 15 s
